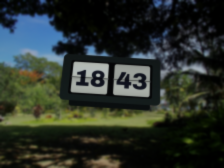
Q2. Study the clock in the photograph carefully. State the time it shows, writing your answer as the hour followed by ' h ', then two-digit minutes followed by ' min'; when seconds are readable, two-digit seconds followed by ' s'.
18 h 43 min
